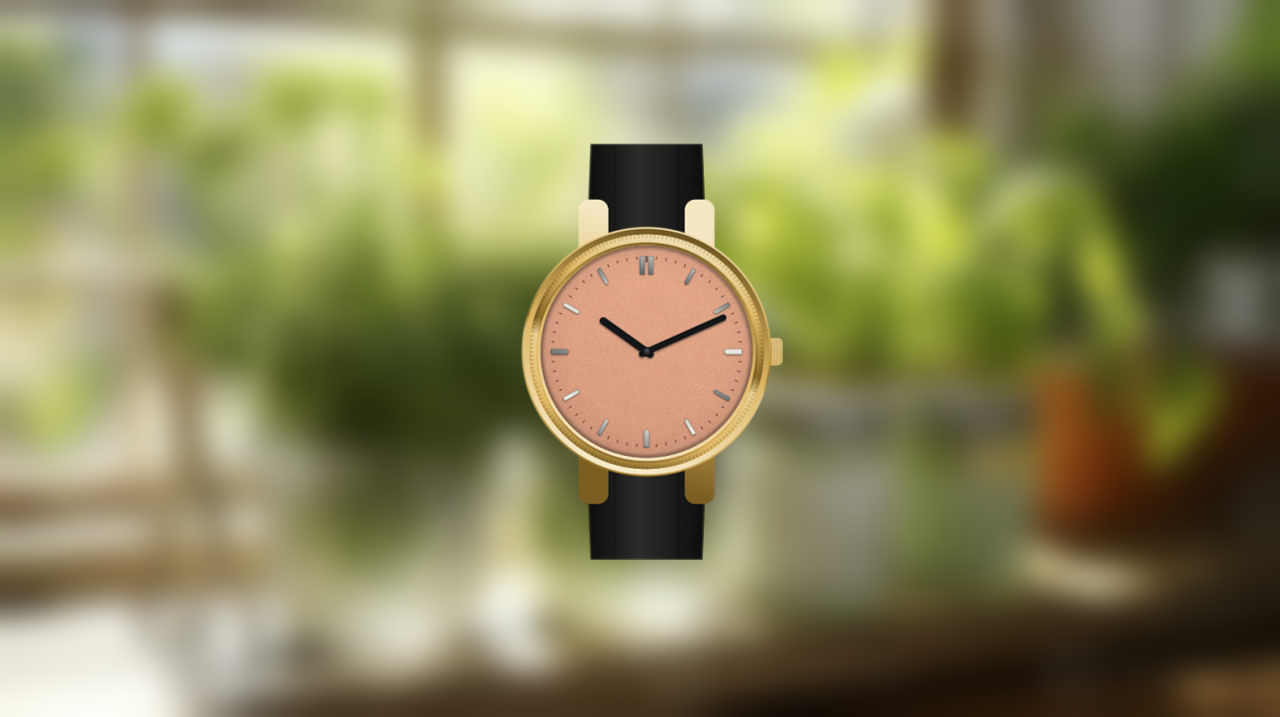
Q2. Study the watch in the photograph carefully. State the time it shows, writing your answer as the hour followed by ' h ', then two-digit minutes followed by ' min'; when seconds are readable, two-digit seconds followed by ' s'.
10 h 11 min
